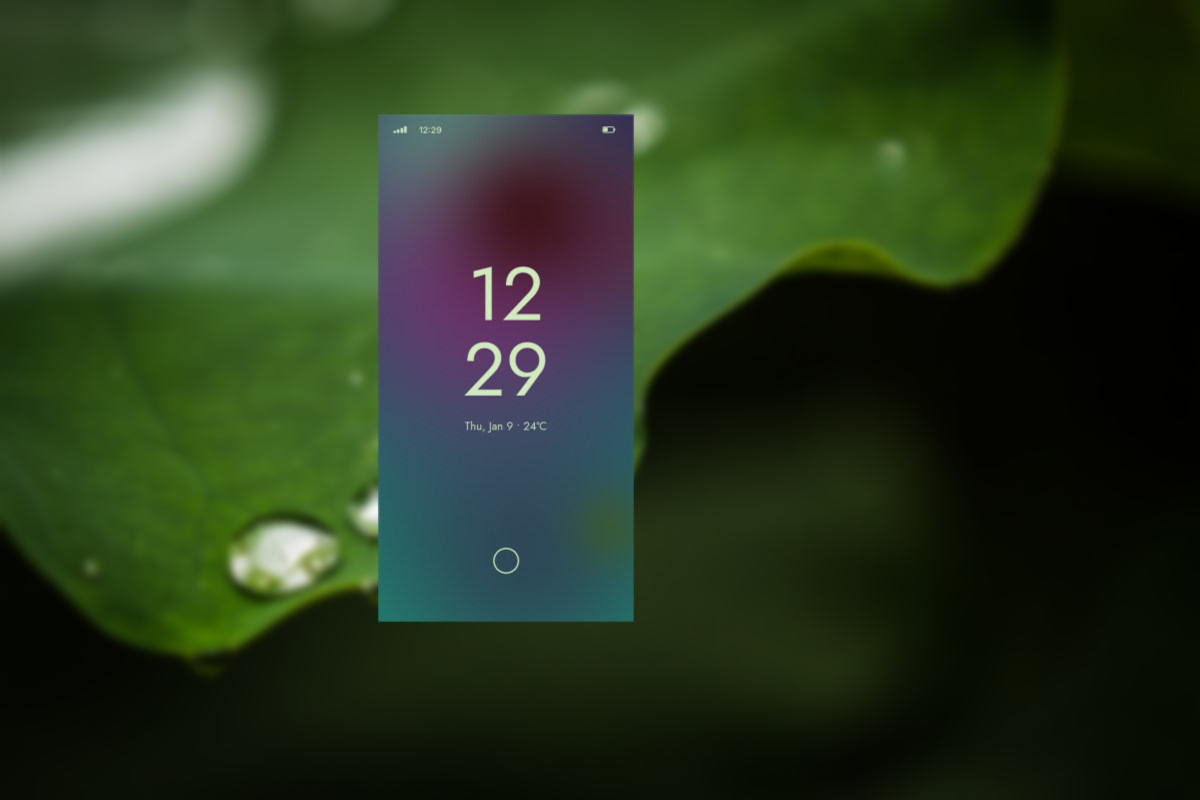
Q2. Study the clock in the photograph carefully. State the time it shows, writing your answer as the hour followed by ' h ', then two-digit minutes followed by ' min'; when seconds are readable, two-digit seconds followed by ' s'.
12 h 29 min
